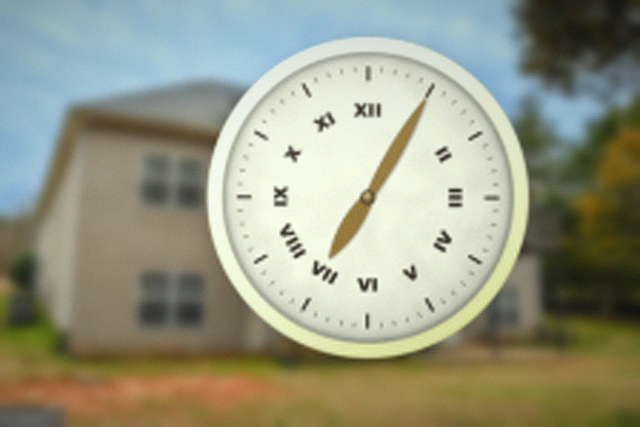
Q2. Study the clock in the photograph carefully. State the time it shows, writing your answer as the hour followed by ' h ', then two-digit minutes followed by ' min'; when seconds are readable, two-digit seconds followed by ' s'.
7 h 05 min
